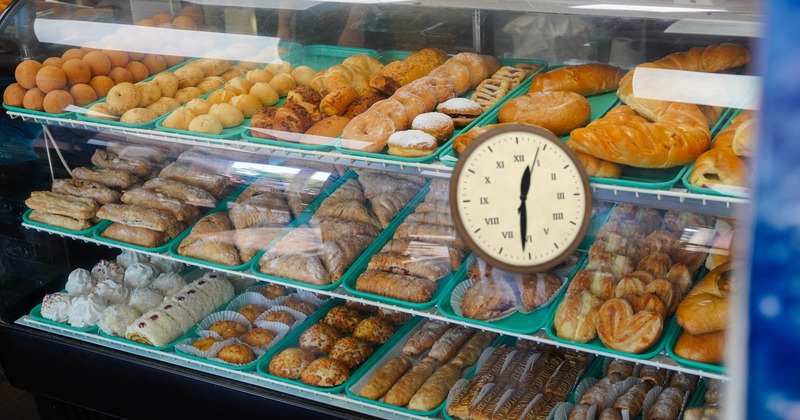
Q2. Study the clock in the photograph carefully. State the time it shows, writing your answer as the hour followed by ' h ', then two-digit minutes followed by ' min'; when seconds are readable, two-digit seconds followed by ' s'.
12 h 31 min 04 s
